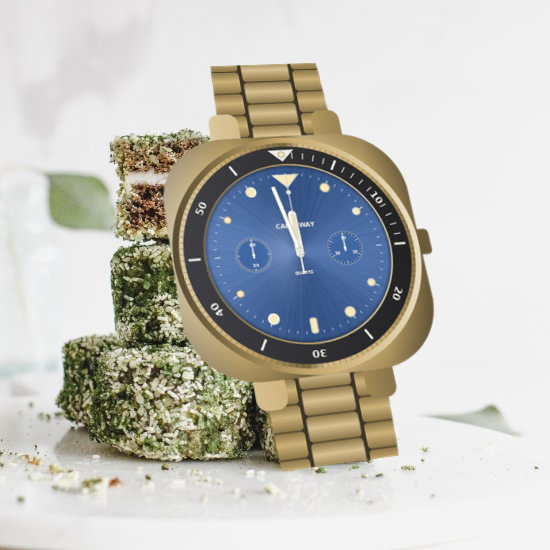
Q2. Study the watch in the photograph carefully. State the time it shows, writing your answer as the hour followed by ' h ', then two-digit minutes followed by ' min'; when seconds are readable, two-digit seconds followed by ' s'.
11 h 58 min
